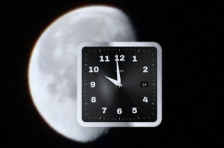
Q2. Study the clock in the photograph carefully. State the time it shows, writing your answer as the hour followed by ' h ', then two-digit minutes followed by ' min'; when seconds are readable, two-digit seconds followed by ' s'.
9 h 59 min
